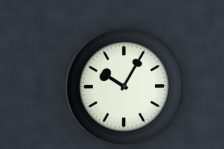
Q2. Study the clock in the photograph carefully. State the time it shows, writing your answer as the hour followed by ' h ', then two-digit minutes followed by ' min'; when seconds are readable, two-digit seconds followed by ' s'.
10 h 05 min
